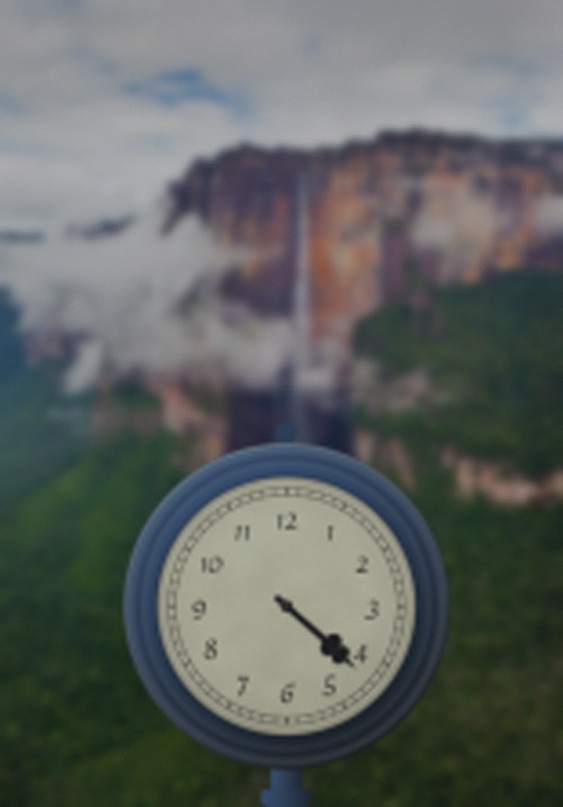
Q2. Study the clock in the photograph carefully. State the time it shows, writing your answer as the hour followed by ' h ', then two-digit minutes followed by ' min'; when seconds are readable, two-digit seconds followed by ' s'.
4 h 22 min
